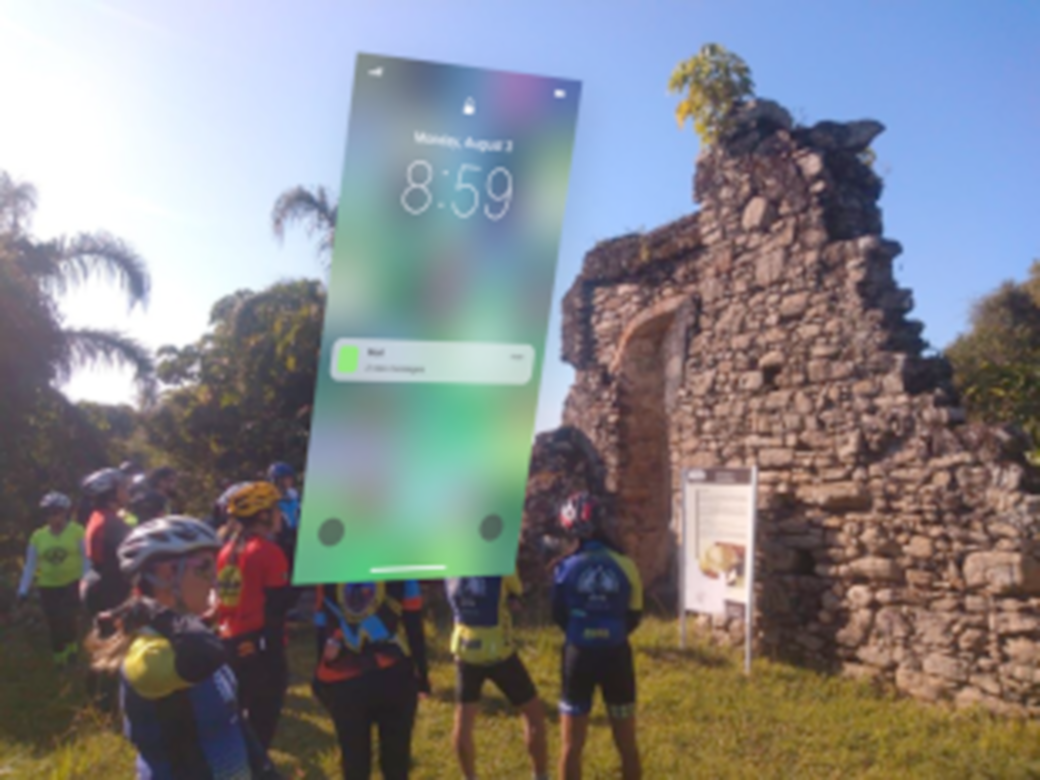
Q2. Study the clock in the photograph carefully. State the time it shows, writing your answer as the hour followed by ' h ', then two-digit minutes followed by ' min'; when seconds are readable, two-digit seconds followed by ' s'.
8 h 59 min
